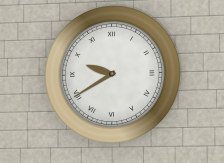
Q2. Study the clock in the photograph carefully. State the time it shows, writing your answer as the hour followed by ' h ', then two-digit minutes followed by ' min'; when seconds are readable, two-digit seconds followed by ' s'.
9 h 40 min
